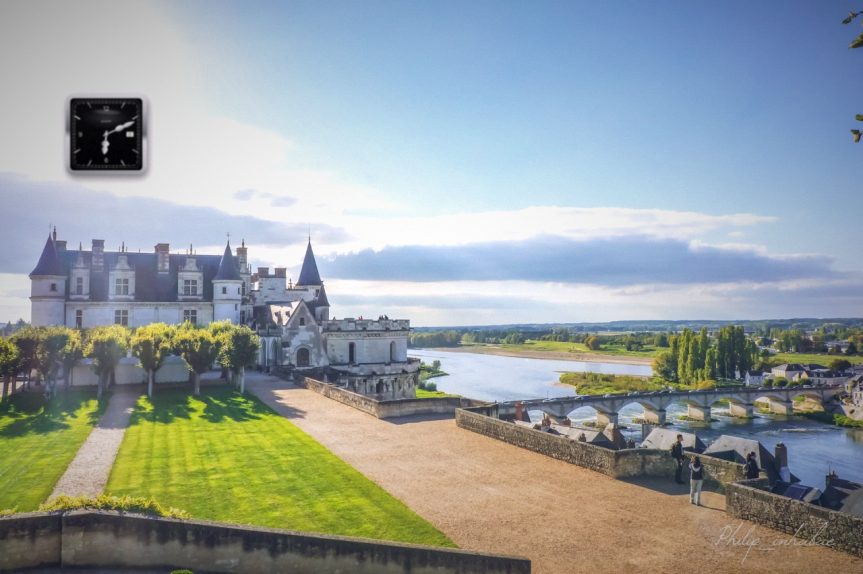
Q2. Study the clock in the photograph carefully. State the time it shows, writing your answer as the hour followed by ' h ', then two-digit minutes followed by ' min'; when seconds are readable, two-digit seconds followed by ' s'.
6 h 11 min
